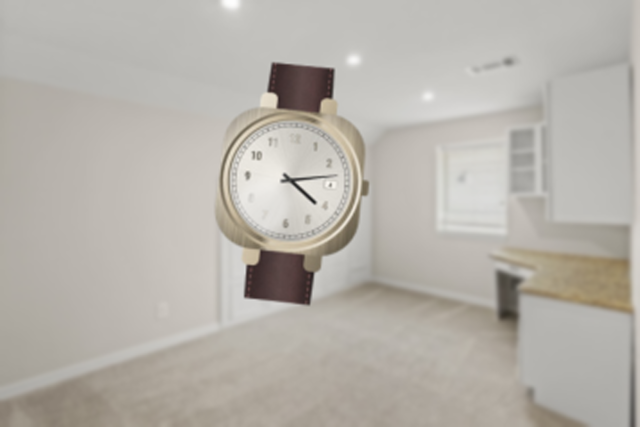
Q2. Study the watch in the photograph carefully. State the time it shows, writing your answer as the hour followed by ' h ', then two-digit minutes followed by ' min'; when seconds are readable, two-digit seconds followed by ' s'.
4 h 13 min
